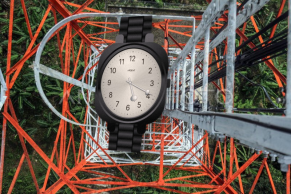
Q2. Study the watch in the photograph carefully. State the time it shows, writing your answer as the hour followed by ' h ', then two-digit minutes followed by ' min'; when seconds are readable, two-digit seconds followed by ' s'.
5 h 19 min
